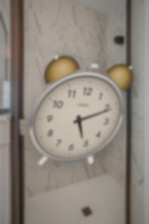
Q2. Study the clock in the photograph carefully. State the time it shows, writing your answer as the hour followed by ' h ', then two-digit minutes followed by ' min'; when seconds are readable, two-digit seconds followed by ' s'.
5 h 11 min
